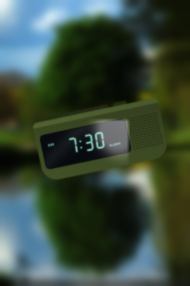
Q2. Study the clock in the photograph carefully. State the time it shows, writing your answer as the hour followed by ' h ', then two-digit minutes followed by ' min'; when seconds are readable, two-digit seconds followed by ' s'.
7 h 30 min
